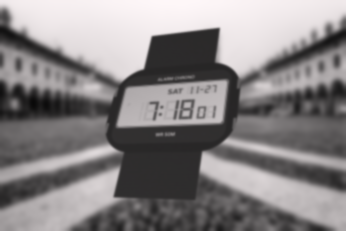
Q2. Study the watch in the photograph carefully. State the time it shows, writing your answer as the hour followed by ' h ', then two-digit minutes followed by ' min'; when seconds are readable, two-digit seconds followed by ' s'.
7 h 18 min 01 s
